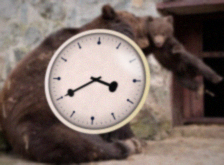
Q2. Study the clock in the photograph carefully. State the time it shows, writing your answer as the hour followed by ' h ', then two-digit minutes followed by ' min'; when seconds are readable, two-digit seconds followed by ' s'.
3 h 40 min
